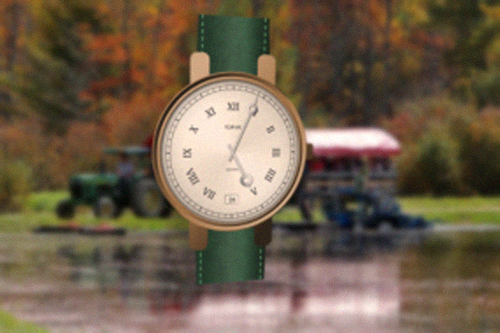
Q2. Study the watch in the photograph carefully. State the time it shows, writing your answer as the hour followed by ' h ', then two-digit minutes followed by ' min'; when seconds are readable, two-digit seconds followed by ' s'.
5 h 04 min
